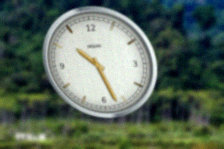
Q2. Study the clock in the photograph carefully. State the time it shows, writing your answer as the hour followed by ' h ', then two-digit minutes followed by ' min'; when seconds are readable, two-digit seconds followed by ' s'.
10 h 27 min
